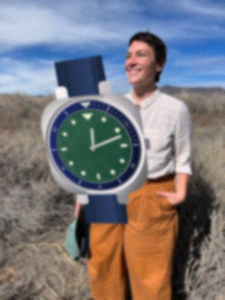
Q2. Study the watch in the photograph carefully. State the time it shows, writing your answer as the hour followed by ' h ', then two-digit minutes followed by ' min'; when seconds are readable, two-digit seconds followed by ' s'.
12 h 12 min
